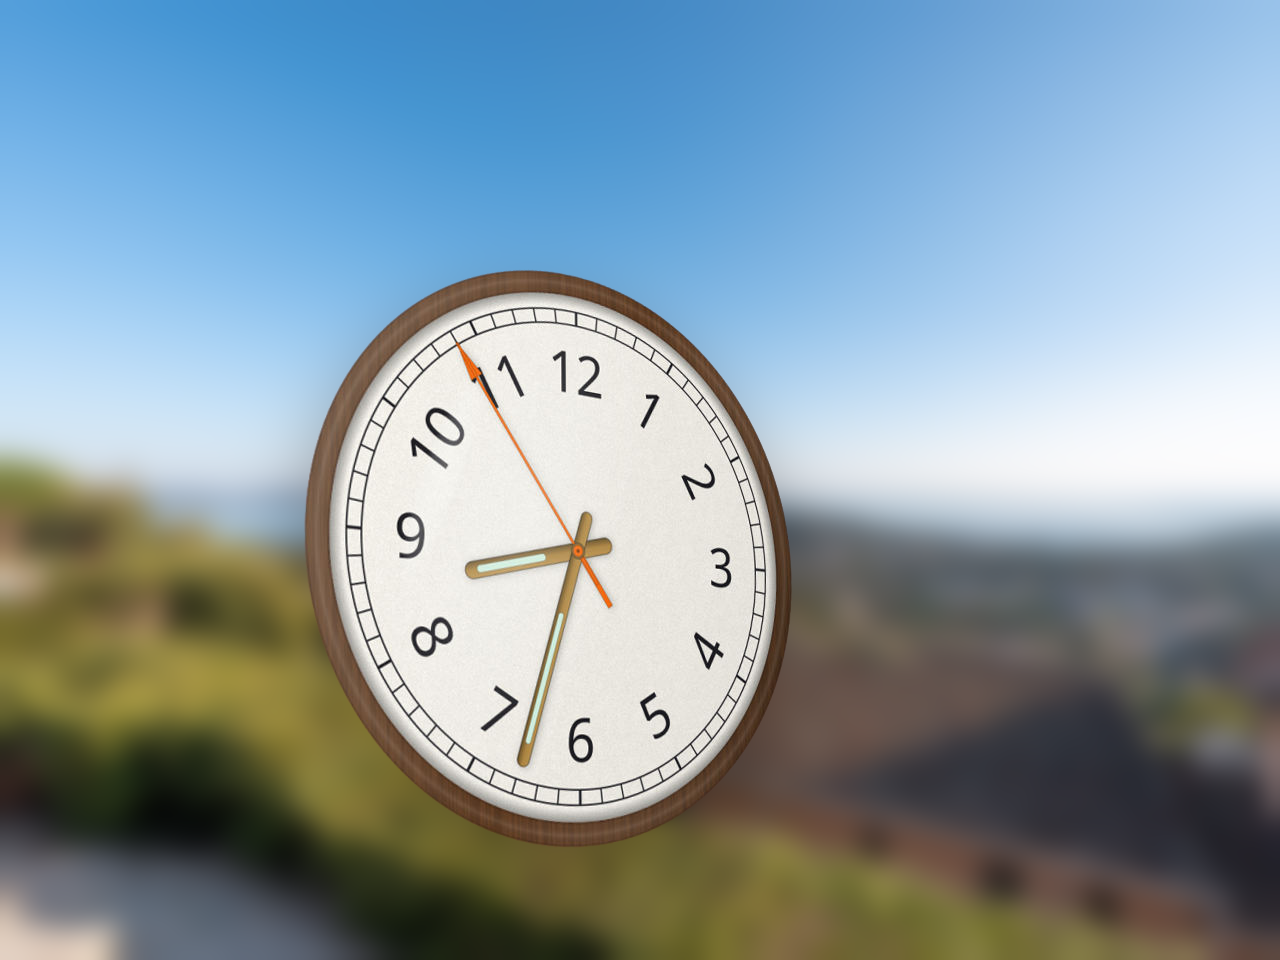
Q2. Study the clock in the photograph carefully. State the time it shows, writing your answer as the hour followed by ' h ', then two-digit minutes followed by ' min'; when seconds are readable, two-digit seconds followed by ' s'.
8 h 32 min 54 s
